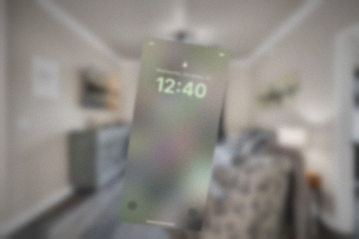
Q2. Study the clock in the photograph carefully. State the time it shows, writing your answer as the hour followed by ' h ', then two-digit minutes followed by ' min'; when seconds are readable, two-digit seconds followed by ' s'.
12 h 40 min
